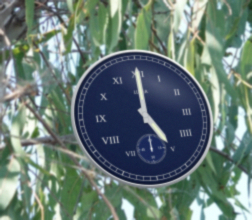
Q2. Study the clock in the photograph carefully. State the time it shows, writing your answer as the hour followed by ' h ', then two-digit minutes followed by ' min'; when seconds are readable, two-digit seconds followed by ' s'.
5 h 00 min
